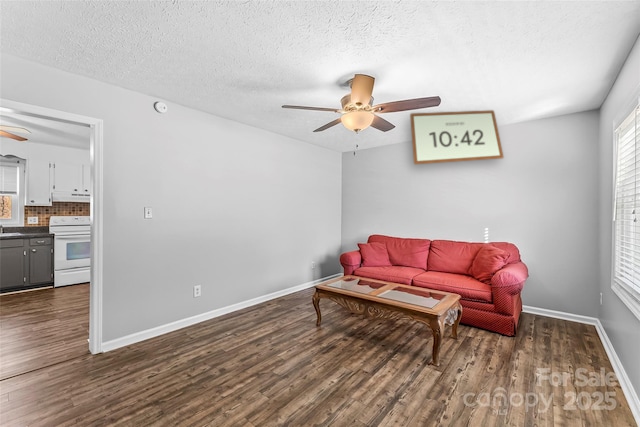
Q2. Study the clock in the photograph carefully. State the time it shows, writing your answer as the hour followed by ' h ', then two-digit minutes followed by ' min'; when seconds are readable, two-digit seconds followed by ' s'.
10 h 42 min
